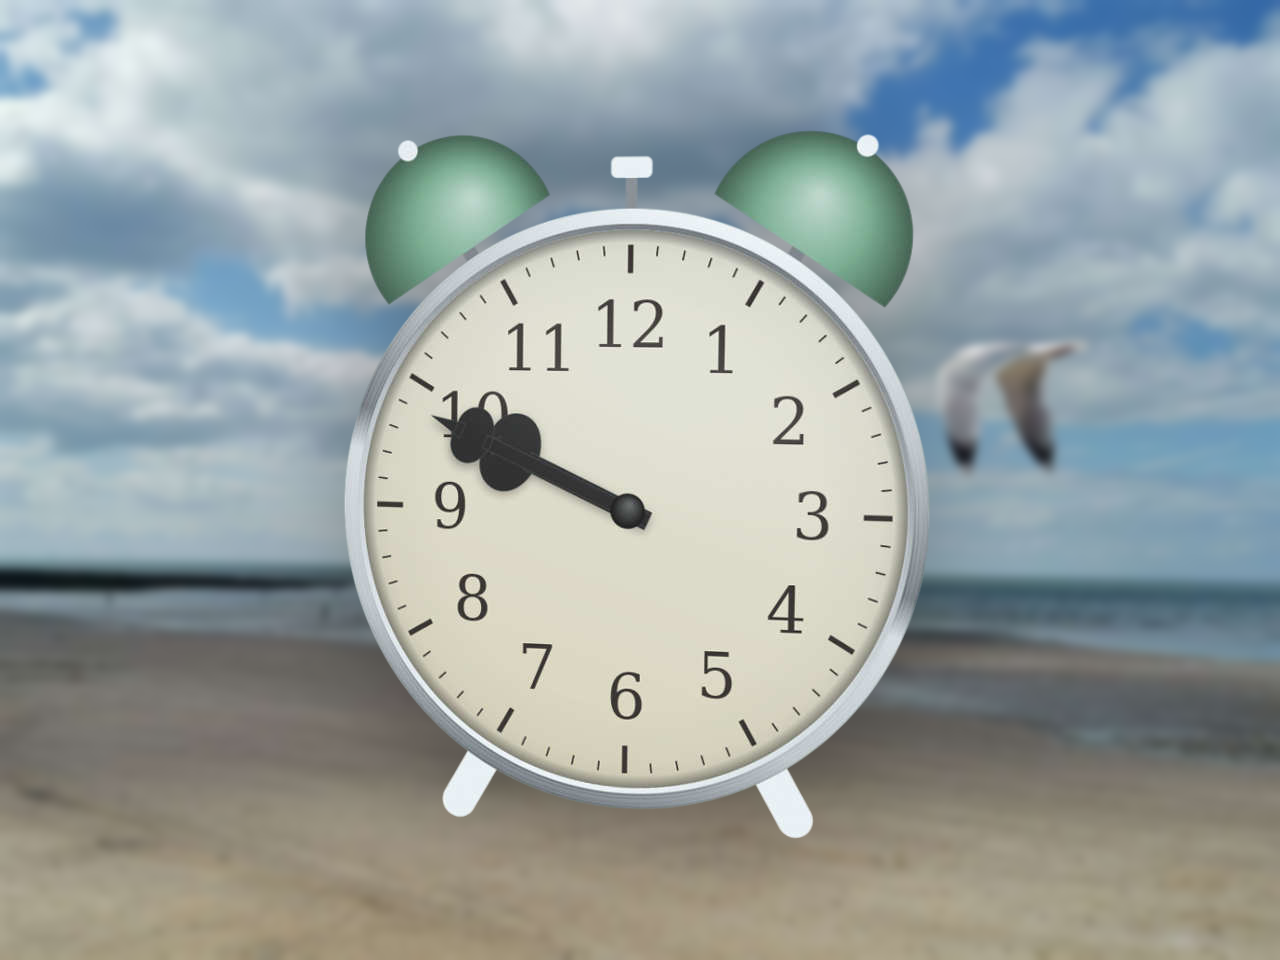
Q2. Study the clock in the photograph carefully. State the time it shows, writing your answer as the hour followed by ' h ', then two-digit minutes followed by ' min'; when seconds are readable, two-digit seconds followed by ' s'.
9 h 49 min
